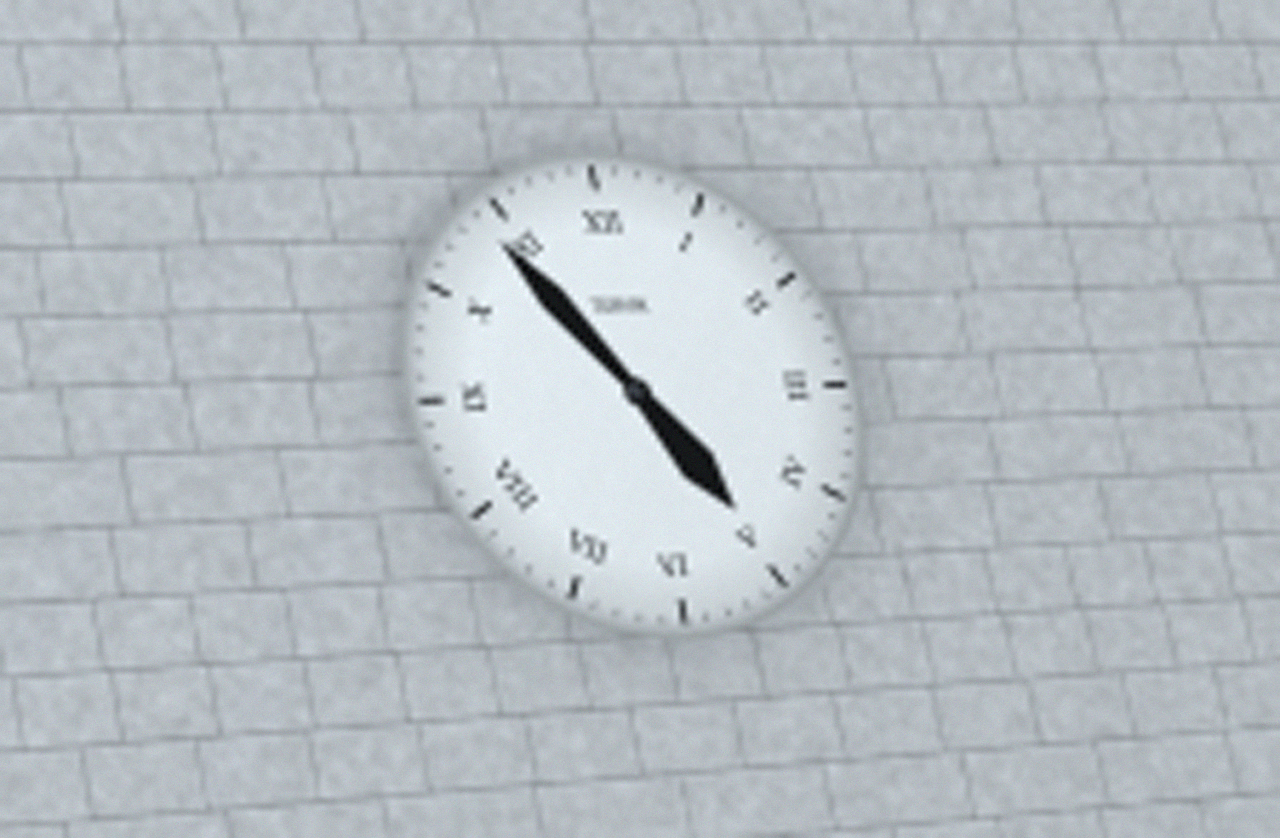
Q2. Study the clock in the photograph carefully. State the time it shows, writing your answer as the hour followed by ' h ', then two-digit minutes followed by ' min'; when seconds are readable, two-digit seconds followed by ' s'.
4 h 54 min
